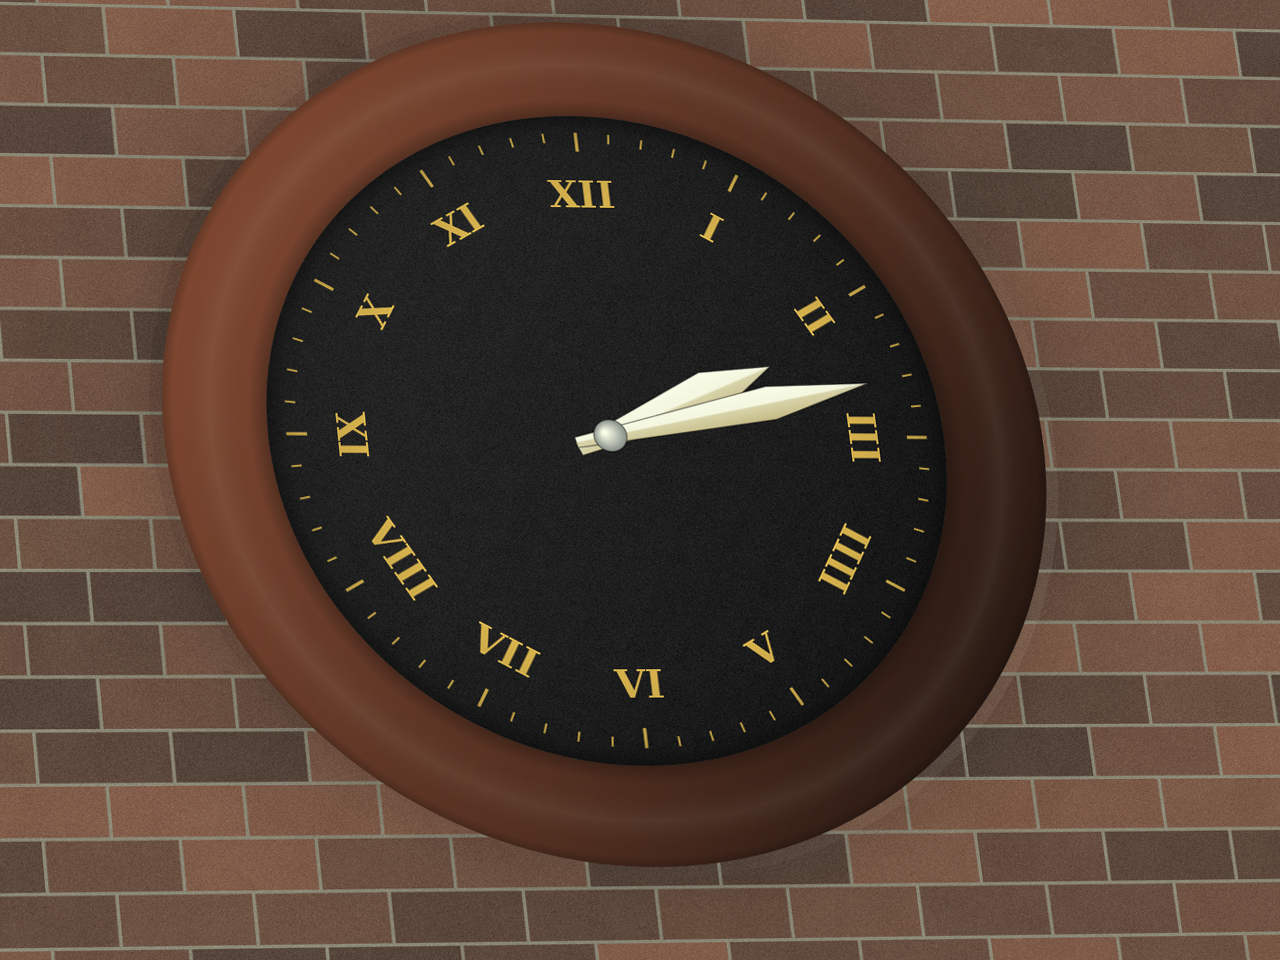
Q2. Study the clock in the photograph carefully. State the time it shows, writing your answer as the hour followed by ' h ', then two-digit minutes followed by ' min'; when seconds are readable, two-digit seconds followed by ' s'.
2 h 13 min
